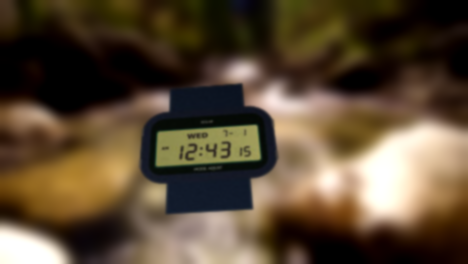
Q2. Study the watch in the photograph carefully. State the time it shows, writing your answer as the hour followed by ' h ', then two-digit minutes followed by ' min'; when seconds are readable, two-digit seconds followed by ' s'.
12 h 43 min
